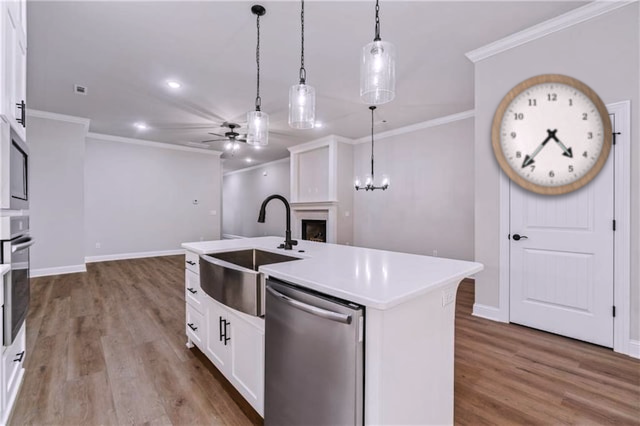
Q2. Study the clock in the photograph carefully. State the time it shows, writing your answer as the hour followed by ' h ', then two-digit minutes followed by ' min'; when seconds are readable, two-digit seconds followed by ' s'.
4 h 37 min
